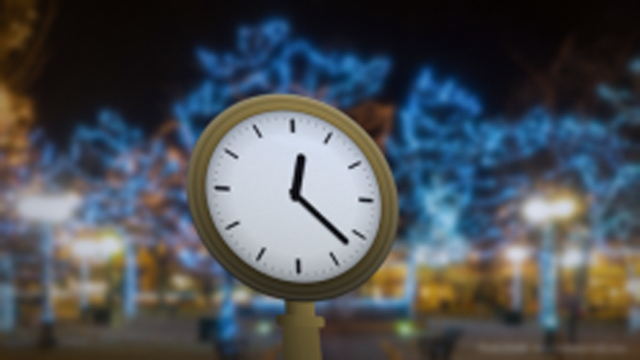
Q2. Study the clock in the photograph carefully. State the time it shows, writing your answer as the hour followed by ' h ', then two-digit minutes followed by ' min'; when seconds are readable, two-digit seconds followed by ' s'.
12 h 22 min
